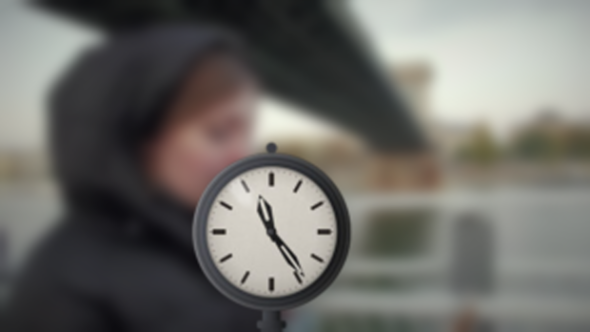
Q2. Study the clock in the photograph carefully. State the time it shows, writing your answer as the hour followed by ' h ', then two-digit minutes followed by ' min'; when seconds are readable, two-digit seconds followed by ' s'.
11 h 24 min
